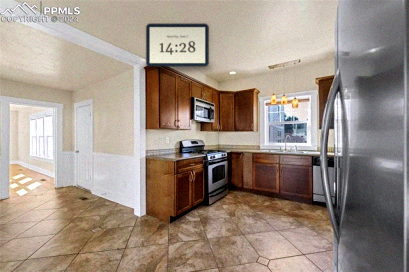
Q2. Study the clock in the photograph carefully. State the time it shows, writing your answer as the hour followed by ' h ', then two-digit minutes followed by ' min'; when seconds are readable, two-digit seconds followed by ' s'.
14 h 28 min
